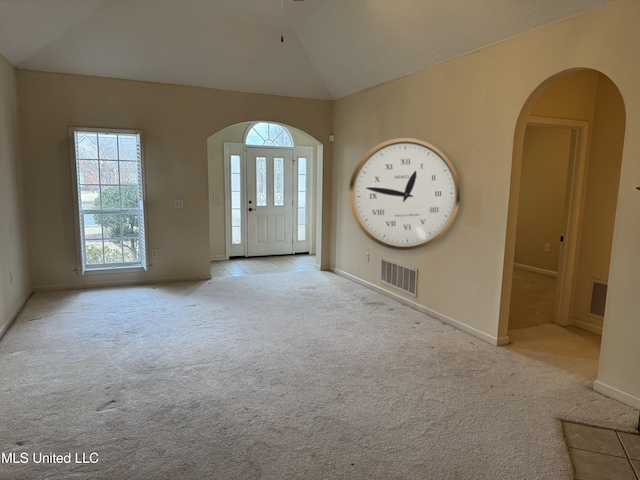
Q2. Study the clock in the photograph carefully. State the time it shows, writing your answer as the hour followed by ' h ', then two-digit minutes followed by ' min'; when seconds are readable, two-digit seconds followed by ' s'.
12 h 47 min
